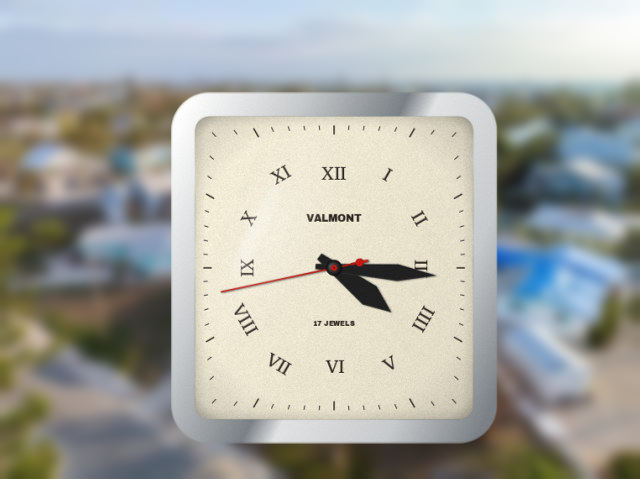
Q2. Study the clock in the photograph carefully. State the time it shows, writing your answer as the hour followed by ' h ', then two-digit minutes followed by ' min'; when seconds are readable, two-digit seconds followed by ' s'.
4 h 15 min 43 s
